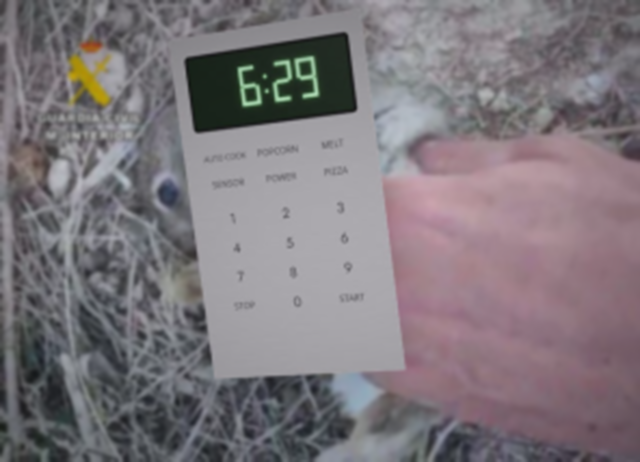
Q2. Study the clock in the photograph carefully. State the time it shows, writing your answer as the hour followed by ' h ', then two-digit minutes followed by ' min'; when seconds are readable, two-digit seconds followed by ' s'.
6 h 29 min
